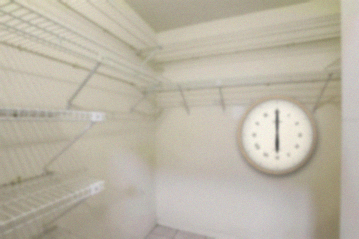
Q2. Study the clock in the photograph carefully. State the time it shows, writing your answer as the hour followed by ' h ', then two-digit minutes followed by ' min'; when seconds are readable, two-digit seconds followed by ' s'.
6 h 00 min
